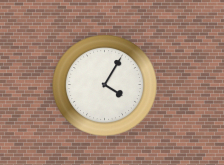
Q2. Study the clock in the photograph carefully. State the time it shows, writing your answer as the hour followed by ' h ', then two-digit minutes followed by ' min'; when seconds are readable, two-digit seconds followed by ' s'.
4 h 05 min
